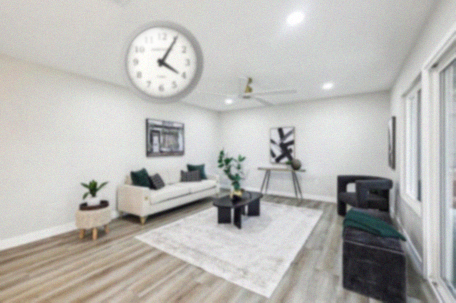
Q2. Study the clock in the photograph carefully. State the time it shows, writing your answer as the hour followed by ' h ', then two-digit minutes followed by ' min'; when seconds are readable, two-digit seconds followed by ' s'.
4 h 05 min
